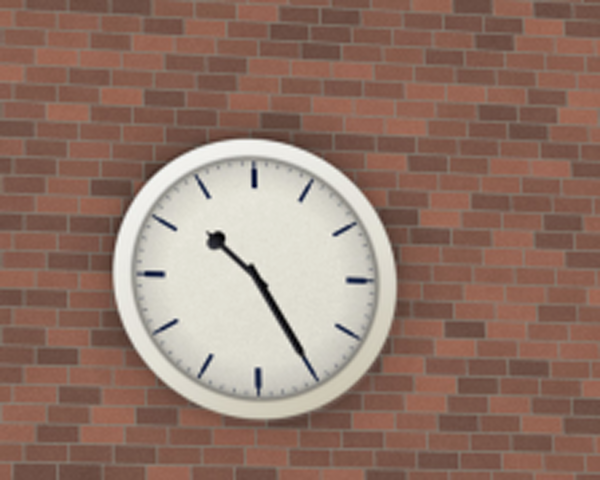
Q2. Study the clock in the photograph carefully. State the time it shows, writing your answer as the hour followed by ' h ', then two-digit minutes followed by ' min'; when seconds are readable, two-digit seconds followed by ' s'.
10 h 25 min
